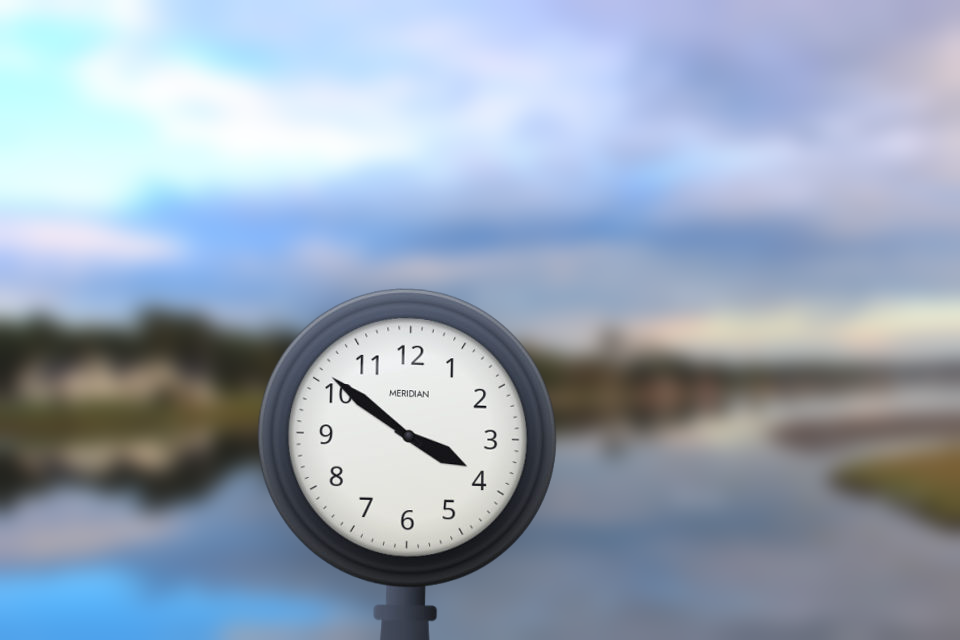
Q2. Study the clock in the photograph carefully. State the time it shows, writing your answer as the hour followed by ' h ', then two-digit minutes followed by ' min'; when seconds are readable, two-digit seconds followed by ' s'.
3 h 51 min
